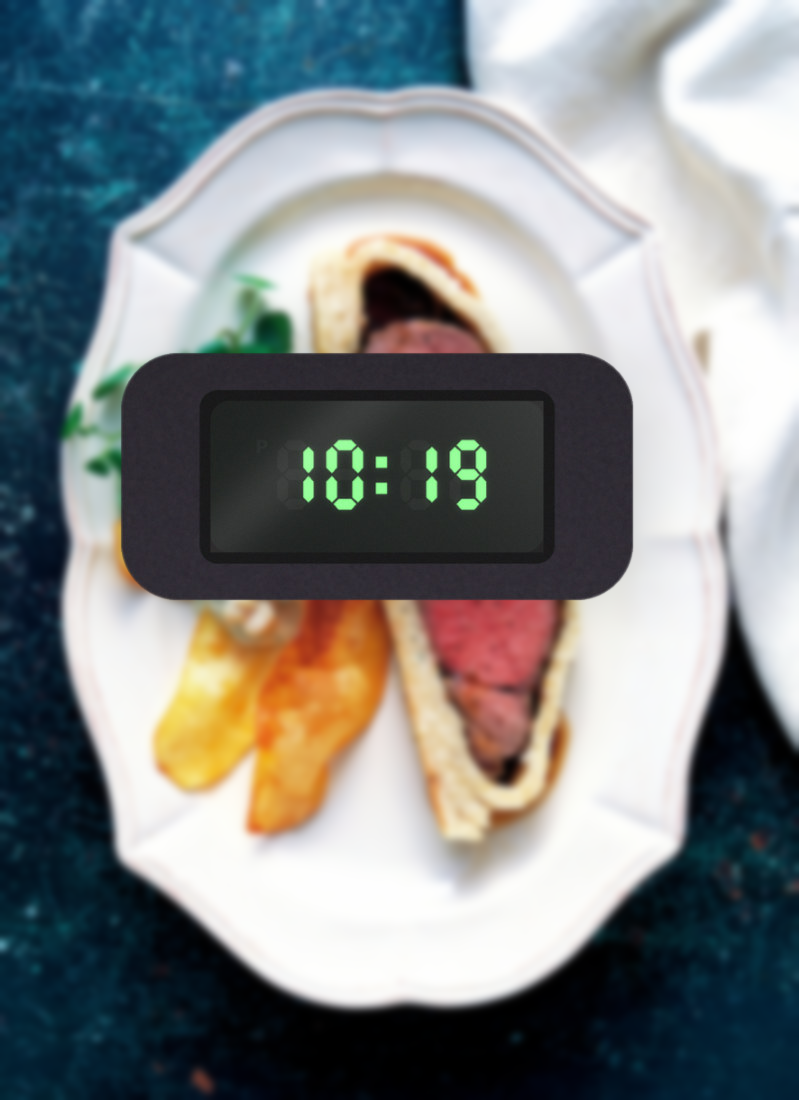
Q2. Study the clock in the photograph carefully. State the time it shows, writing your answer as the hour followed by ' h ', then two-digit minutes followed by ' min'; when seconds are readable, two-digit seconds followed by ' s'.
10 h 19 min
